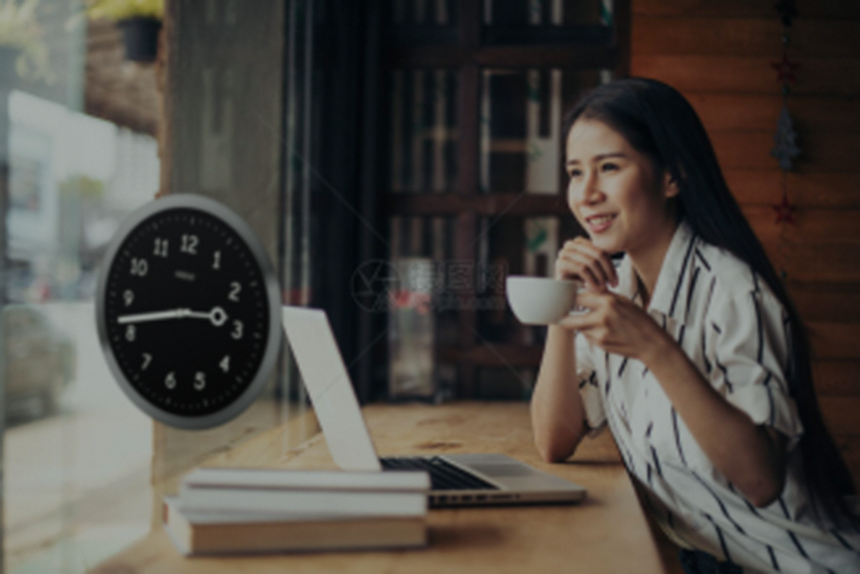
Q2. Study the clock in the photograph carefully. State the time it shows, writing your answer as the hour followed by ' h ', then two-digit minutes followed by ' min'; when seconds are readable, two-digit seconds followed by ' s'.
2 h 42 min
